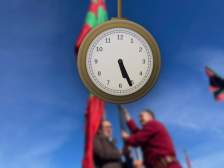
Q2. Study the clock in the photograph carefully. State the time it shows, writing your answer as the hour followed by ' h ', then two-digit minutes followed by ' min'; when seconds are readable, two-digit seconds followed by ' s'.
5 h 26 min
